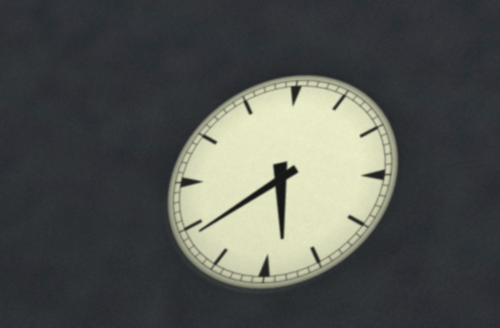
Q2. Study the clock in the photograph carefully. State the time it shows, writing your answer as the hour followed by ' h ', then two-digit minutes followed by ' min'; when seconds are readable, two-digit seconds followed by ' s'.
5 h 39 min
